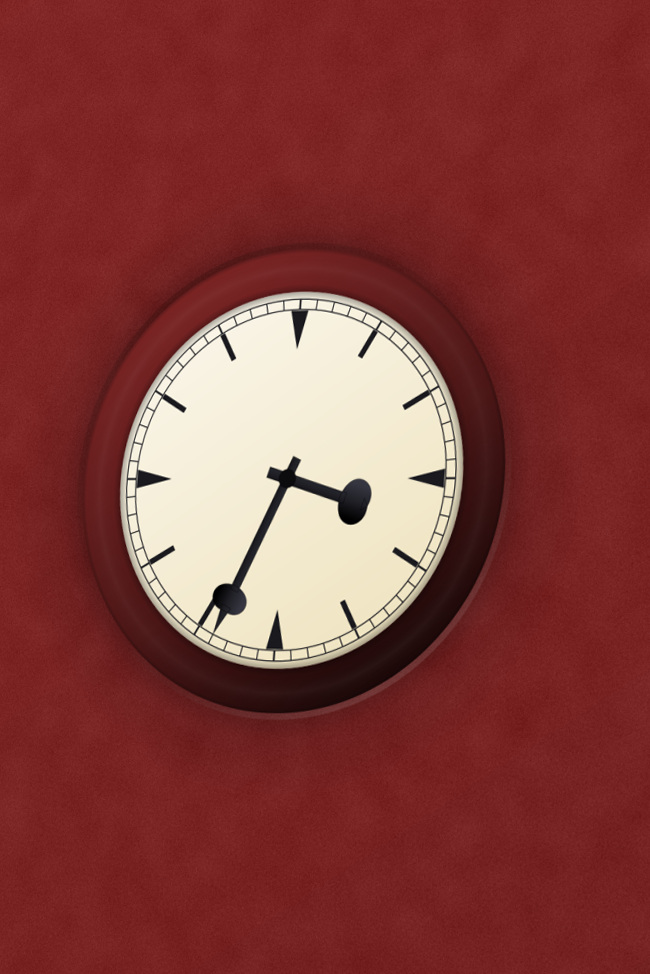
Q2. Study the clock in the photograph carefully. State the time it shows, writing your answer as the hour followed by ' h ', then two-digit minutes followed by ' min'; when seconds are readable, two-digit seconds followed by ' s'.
3 h 34 min
